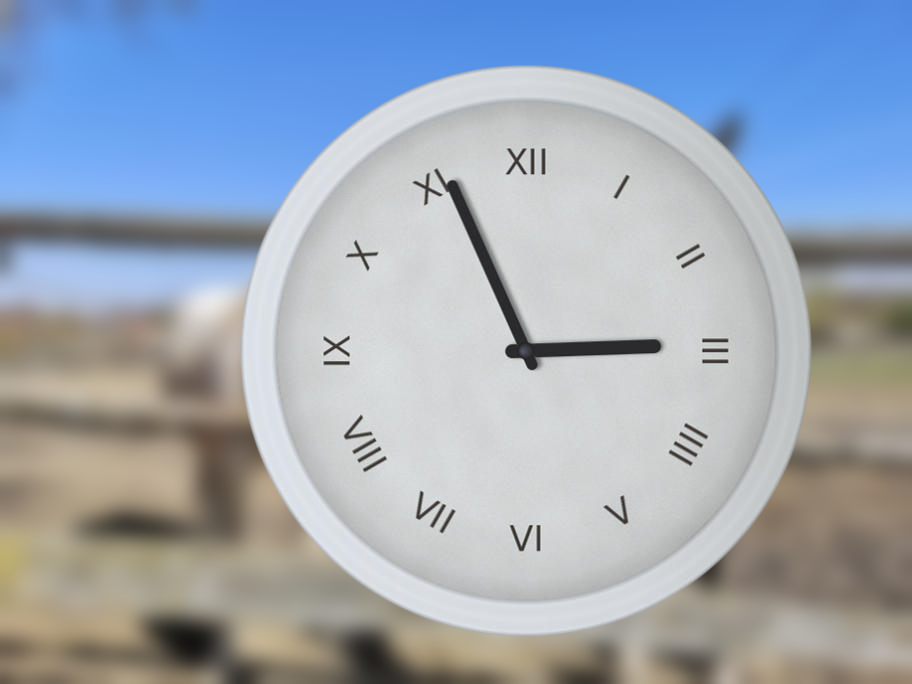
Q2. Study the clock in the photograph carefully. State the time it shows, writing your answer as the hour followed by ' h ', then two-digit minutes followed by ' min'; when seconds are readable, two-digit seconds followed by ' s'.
2 h 56 min
